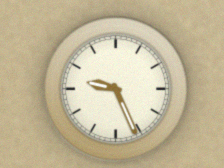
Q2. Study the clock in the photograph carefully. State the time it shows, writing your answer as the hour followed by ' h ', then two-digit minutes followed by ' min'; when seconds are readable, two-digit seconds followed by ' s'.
9 h 26 min
